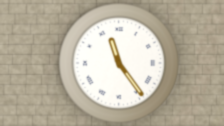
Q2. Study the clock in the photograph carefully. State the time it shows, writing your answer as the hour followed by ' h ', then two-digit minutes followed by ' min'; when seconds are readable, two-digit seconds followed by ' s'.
11 h 24 min
